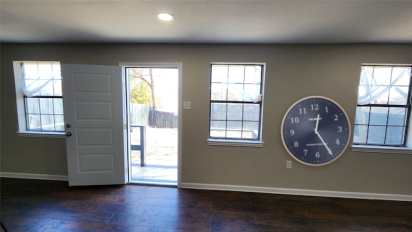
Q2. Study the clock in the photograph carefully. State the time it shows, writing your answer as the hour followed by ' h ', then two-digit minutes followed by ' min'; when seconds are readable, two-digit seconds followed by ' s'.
12 h 25 min
